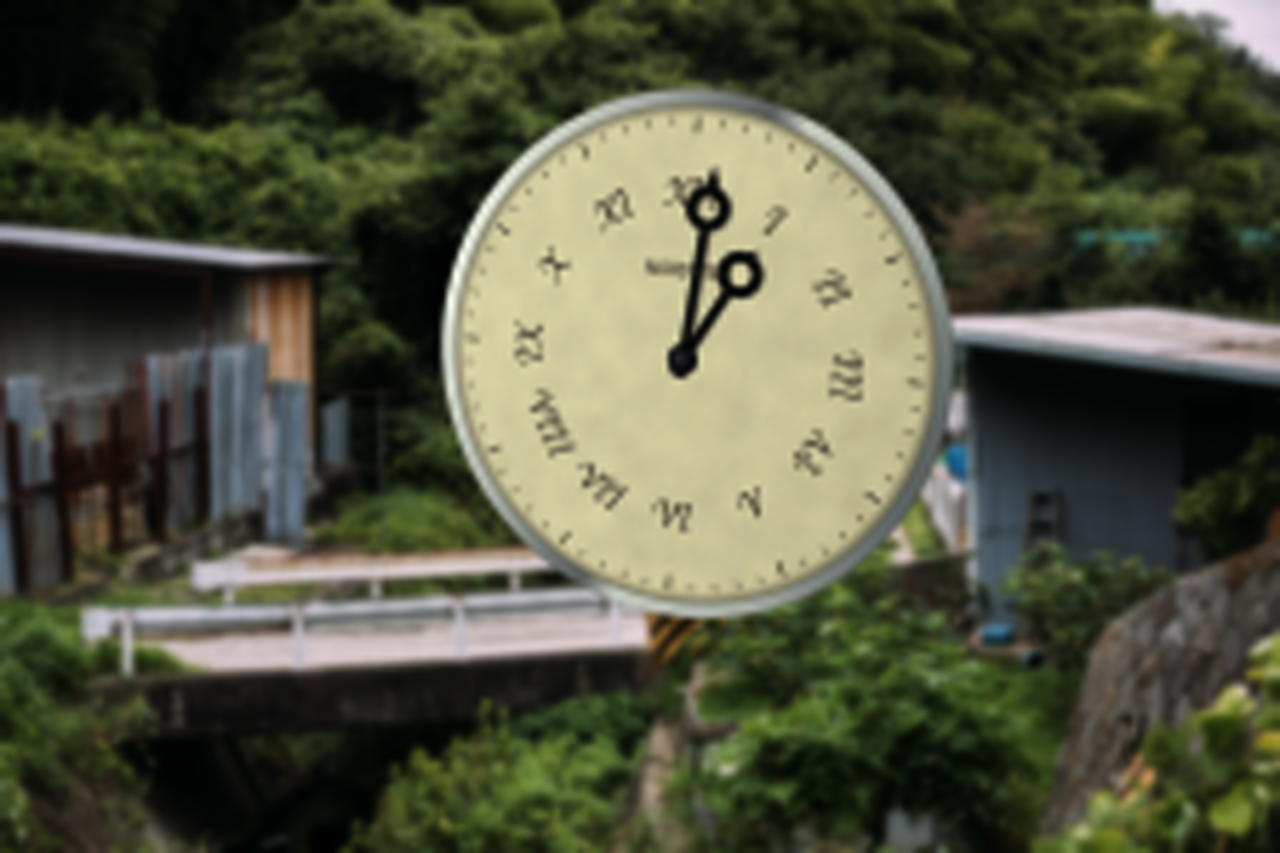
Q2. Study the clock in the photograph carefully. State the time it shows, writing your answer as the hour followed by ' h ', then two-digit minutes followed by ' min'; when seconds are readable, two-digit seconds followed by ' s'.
1 h 01 min
